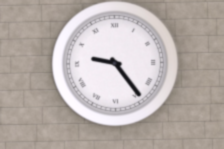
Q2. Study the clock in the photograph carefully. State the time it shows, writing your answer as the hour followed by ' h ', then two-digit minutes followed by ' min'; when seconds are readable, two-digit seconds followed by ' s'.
9 h 24 min
